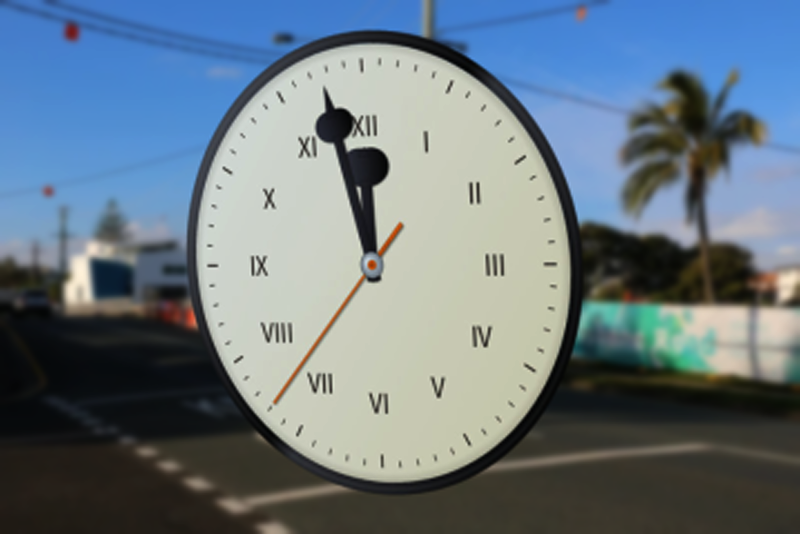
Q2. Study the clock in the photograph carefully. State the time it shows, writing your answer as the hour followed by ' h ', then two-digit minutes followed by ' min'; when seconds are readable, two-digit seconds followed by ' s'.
11 h 57 min 37 s
